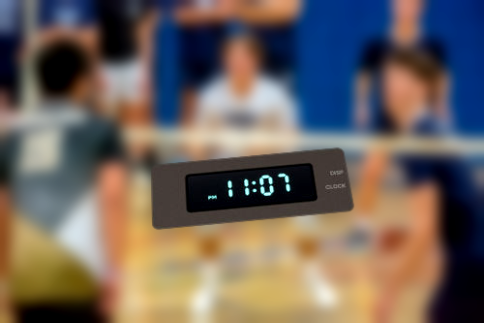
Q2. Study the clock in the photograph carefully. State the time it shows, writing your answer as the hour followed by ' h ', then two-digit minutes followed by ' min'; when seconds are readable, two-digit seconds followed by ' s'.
11 h 07 min
